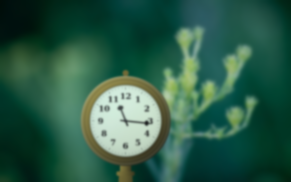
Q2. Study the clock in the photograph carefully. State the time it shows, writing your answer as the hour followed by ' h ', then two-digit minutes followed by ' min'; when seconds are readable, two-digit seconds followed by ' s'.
11 h 16 min
